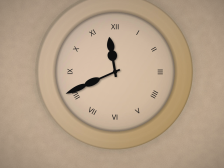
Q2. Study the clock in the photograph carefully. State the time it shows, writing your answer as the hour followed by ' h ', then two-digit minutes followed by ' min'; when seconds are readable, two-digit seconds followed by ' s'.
11 h 41 min
